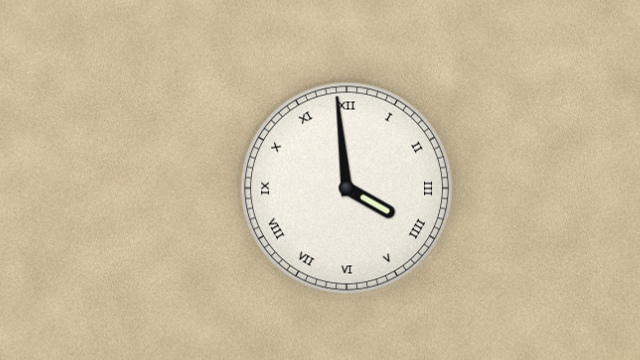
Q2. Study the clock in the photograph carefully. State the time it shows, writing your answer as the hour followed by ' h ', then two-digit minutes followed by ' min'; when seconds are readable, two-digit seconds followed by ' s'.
3 h 59 min
